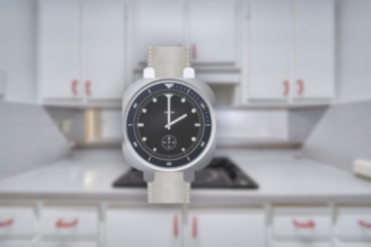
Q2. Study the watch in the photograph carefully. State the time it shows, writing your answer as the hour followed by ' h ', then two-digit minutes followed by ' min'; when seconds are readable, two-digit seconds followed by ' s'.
2 h 00 min
